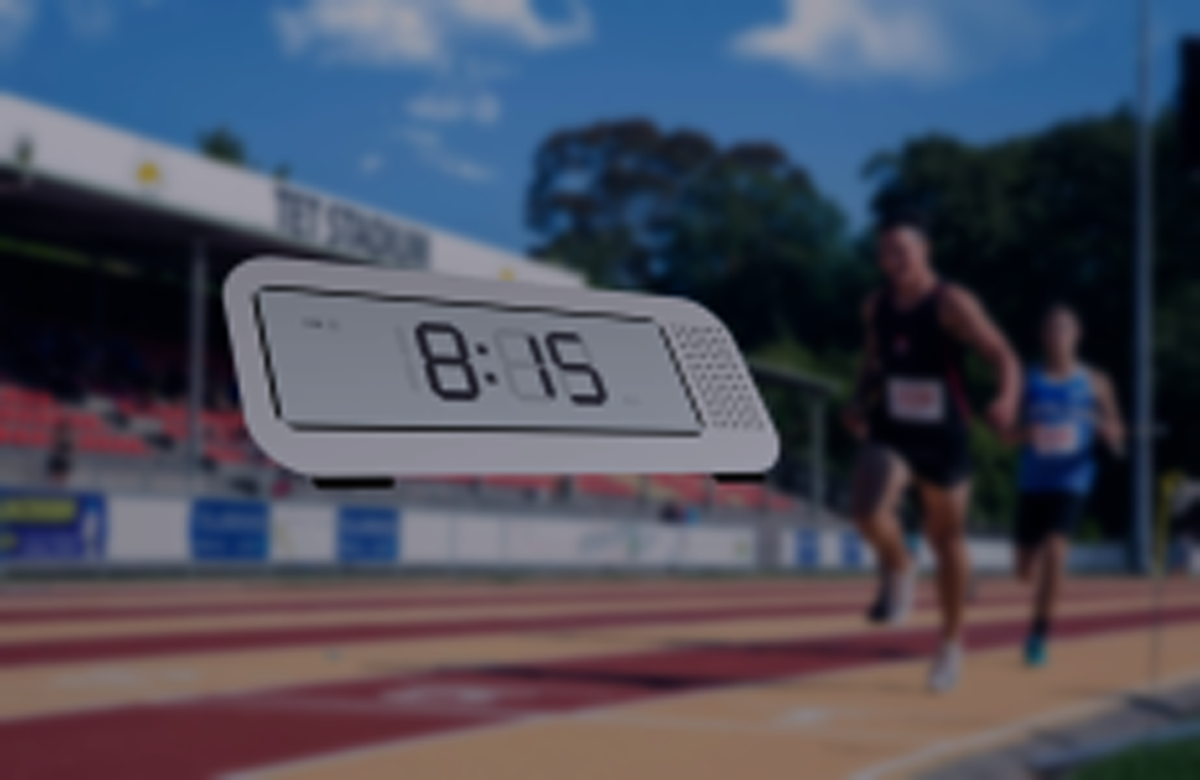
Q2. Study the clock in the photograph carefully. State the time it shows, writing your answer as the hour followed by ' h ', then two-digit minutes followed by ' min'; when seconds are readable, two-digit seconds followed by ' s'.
8 h 15 min
